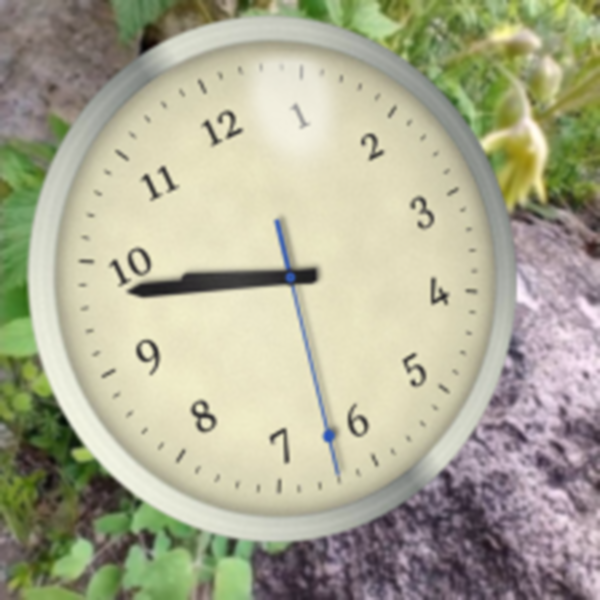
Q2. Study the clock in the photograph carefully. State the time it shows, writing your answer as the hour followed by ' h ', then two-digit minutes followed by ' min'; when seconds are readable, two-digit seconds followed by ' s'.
9 h 48 min 32 s
